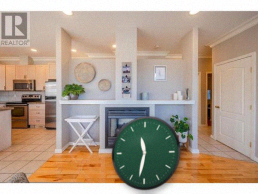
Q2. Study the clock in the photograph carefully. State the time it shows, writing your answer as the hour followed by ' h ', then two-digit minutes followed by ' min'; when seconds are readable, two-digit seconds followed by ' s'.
11 h 32 min
